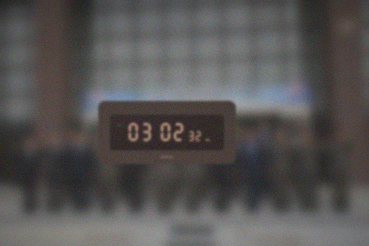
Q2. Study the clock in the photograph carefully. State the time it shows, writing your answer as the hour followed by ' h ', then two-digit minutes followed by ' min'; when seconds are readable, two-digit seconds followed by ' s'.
3 h 02 min
